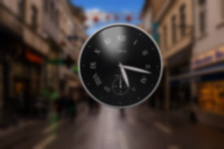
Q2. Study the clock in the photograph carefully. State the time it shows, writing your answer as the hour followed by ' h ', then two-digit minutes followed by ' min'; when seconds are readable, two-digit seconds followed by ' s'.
5 h 17 min
